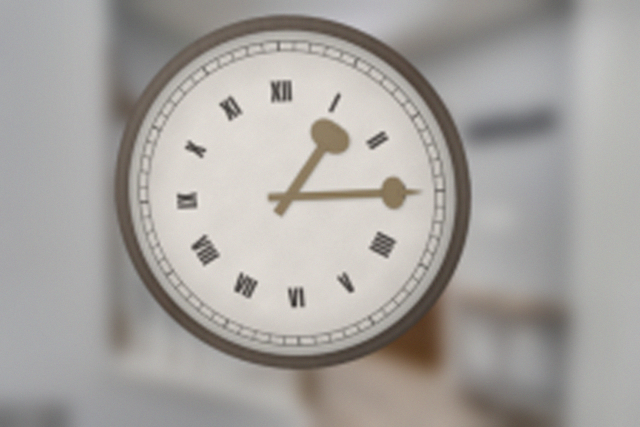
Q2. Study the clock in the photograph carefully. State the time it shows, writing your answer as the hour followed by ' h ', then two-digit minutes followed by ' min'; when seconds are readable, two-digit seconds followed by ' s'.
1 h 15 min
